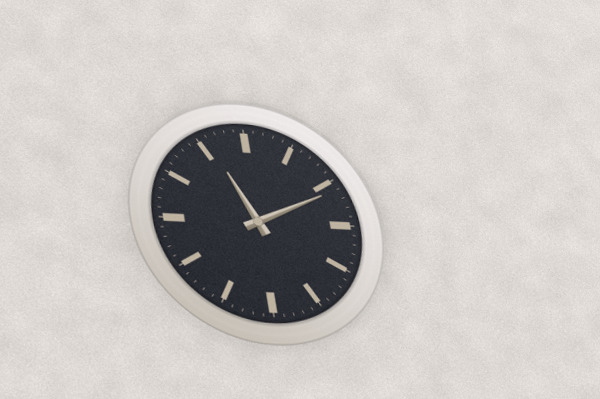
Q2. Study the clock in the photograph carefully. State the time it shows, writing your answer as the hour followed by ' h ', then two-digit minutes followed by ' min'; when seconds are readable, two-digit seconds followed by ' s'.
11 h 11 min
